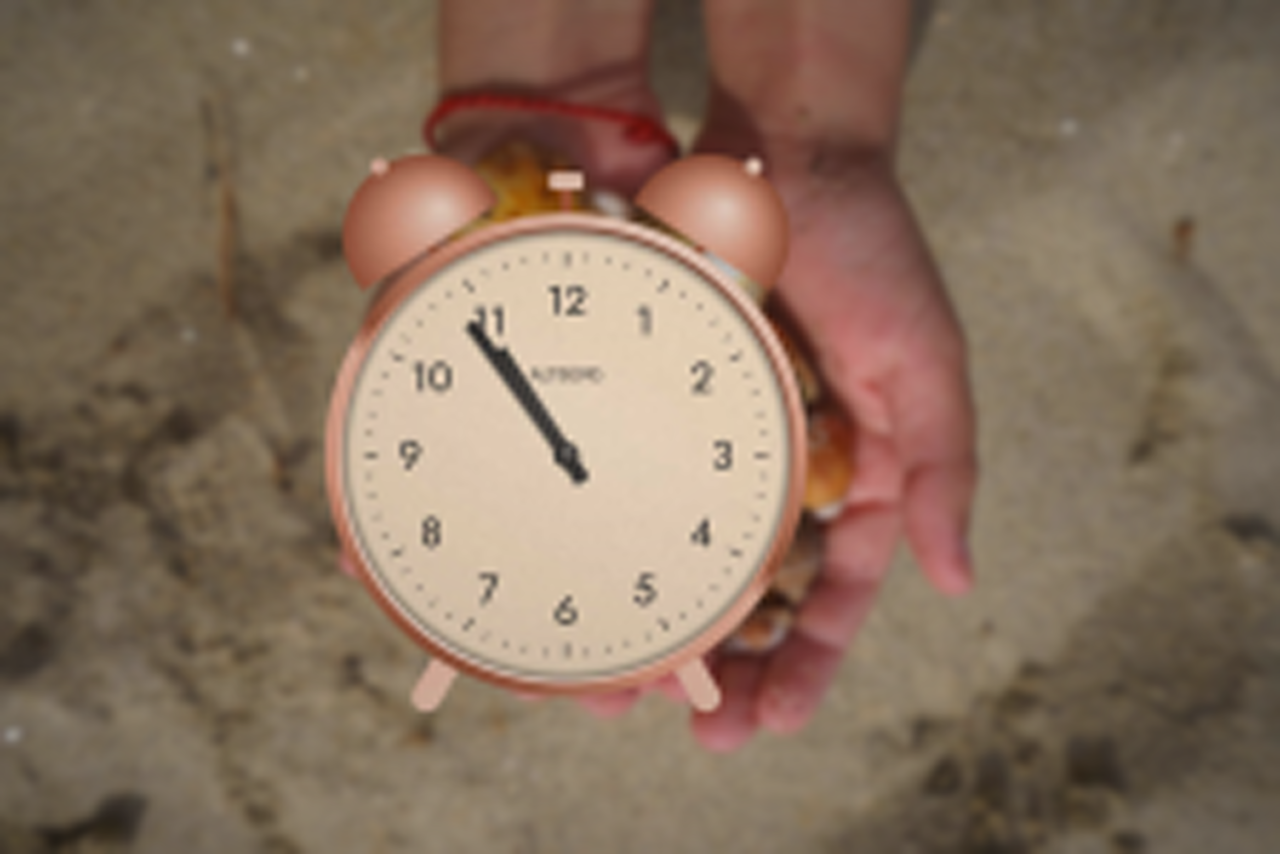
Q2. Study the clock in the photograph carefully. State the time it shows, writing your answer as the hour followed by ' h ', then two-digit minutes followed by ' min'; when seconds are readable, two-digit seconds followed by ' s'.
10 h 54 min
